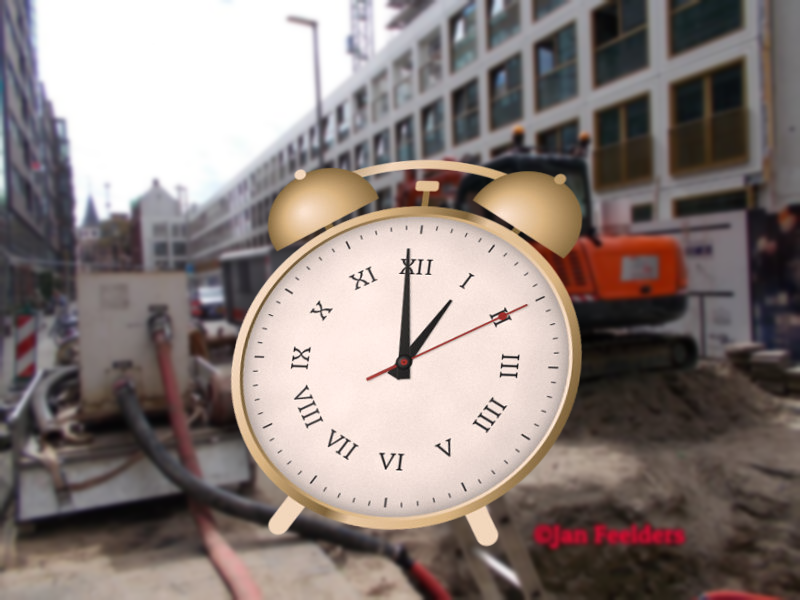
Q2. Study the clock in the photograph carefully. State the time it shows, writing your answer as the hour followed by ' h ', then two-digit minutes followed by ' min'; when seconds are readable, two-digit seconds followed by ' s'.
12 h 59 min 10 s
